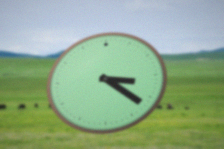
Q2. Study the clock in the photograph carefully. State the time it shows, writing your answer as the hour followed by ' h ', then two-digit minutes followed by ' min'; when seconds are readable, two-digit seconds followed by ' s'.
3 h 22 min
